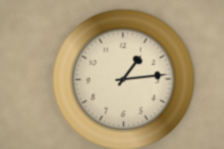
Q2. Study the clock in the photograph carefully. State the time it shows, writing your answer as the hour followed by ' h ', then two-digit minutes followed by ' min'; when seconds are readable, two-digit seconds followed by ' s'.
1 h 14 min
